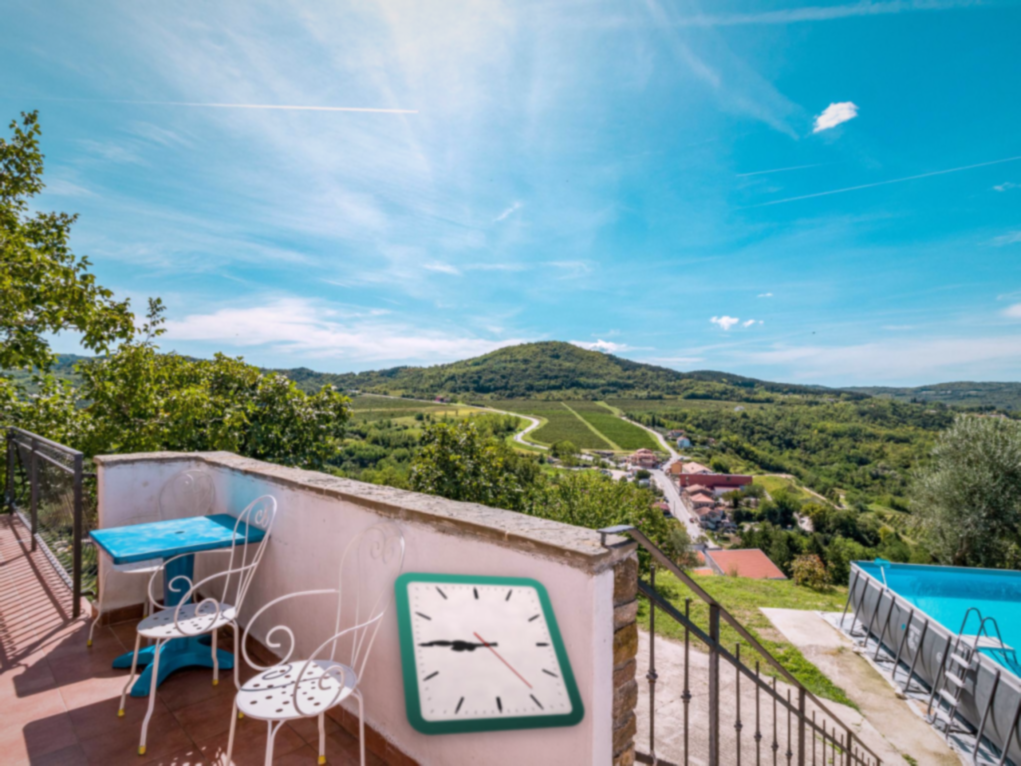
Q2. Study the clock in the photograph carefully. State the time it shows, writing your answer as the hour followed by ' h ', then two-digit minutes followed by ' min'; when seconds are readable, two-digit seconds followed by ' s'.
8 h 45 min 24 s
